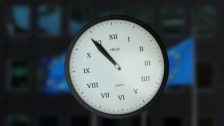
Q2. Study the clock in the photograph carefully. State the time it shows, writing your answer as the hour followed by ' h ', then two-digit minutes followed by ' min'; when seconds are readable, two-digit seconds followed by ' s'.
10 h 54 min
